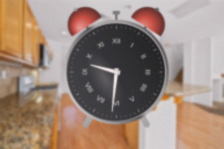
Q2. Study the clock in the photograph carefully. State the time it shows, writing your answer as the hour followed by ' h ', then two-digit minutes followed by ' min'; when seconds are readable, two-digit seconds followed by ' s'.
9 h 31 min
